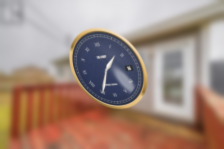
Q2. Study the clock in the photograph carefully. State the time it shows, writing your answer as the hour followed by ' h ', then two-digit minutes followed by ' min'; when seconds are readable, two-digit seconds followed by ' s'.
1 h 35 min
